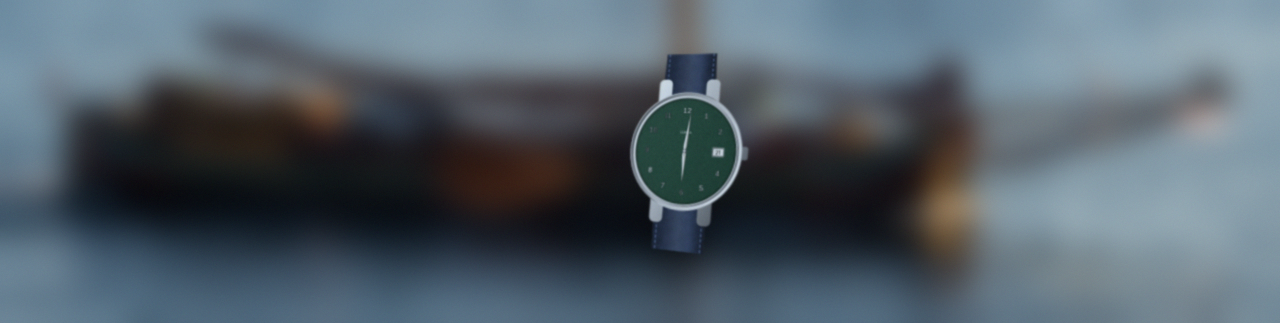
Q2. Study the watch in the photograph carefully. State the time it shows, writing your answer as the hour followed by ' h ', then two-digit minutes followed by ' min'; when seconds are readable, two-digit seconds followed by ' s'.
6 h 01 min
